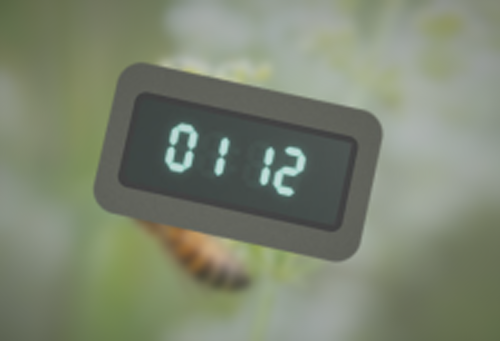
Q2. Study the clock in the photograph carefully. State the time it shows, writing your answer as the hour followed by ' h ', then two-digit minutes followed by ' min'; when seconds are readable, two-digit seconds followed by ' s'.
1 h 12 min
